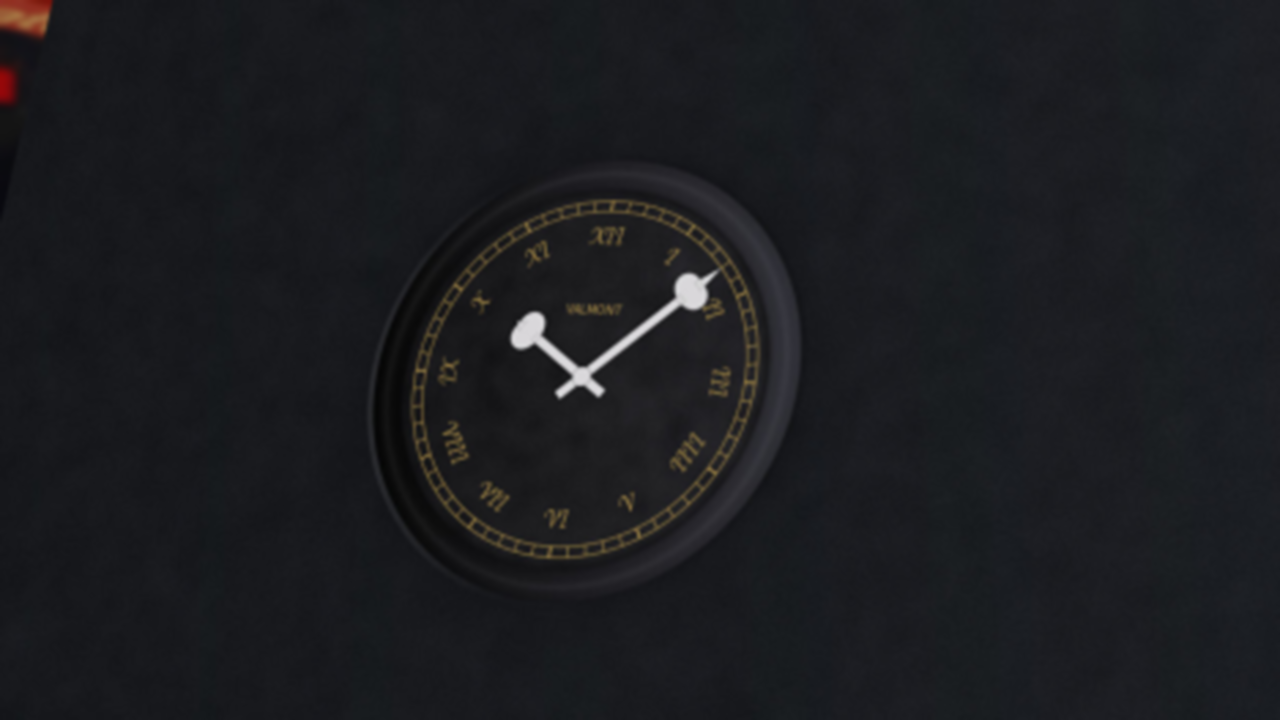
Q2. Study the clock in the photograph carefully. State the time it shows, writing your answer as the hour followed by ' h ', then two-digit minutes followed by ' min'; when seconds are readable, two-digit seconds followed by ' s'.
10 h 08 min
